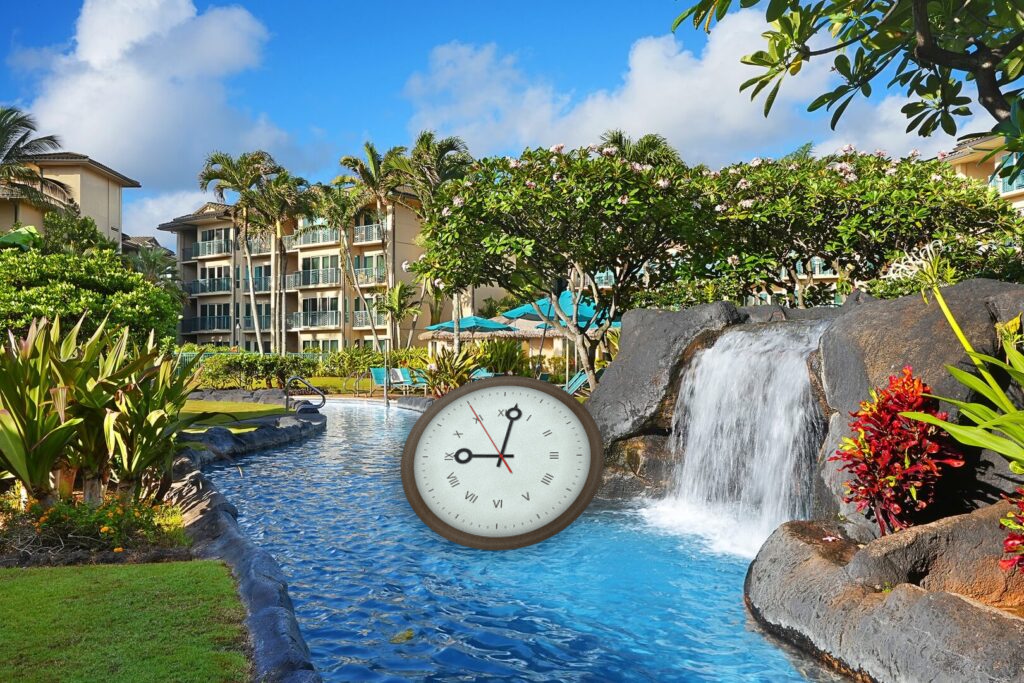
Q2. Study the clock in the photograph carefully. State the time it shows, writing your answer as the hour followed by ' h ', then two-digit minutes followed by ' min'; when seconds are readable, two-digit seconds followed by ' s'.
9 h 01 min 55 s
